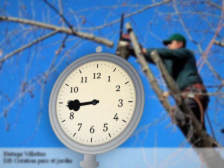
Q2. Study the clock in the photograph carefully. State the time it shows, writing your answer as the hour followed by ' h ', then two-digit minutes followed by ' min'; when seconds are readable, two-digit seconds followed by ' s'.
8 h 44 min
